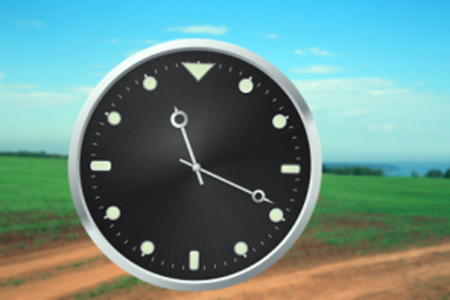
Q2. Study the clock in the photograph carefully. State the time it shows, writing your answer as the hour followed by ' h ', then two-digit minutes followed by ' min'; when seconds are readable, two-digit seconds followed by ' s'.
11 h 19 min
